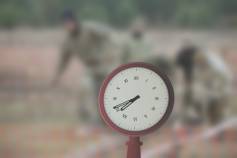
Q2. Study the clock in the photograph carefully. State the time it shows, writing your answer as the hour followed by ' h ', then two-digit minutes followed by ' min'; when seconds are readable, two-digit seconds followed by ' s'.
7 h 41 min
